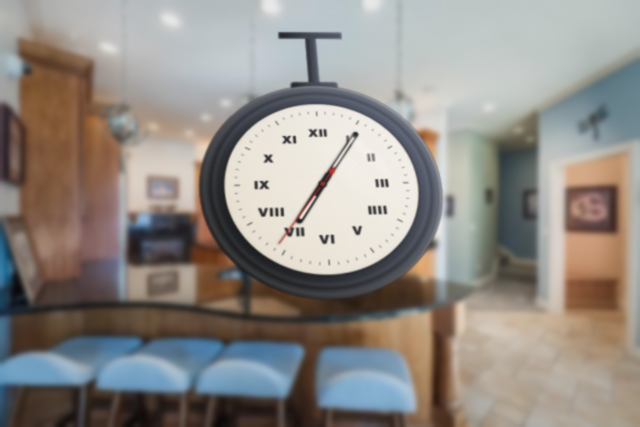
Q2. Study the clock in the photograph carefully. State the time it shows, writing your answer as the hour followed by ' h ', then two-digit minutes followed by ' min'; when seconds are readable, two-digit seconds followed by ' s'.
7 h 05 min 36 s
